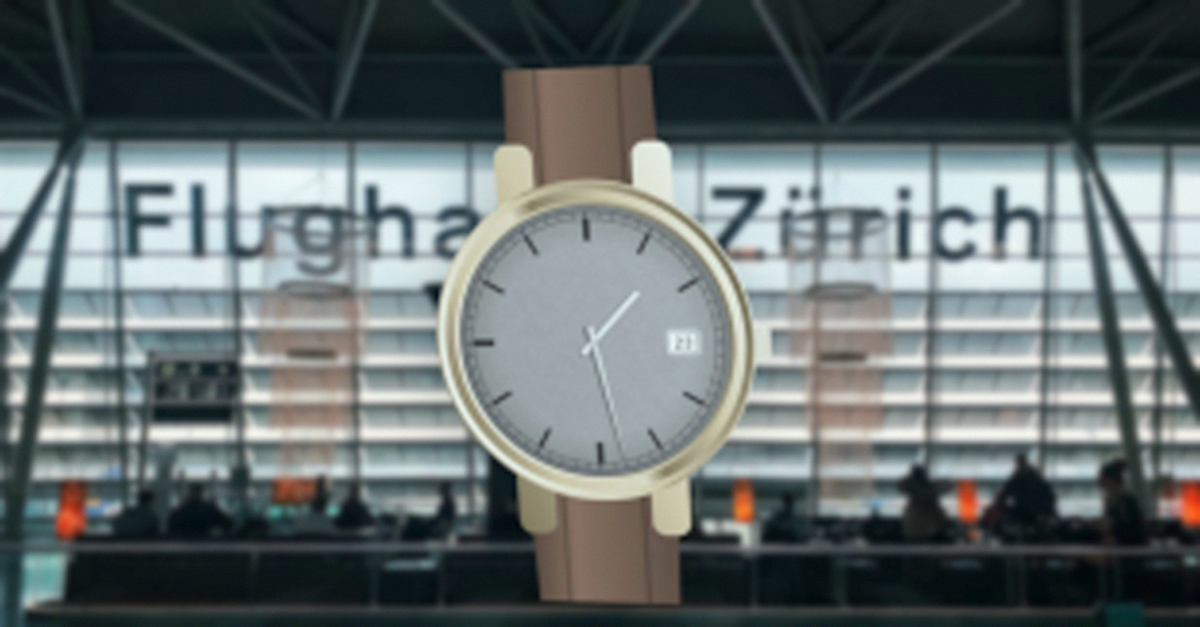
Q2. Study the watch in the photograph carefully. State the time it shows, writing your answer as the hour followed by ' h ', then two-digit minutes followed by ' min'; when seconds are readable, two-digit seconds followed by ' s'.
1 h 28 min
